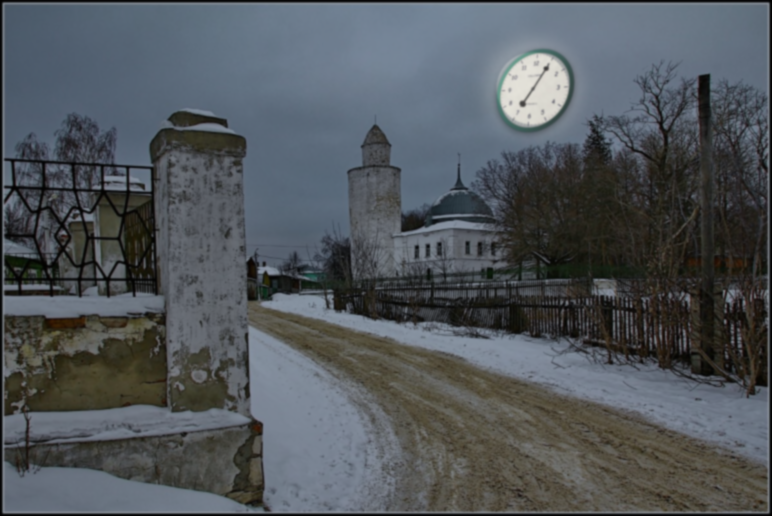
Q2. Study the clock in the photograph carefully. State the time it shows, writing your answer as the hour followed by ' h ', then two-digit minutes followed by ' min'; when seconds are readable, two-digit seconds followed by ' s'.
7 h 05 min
